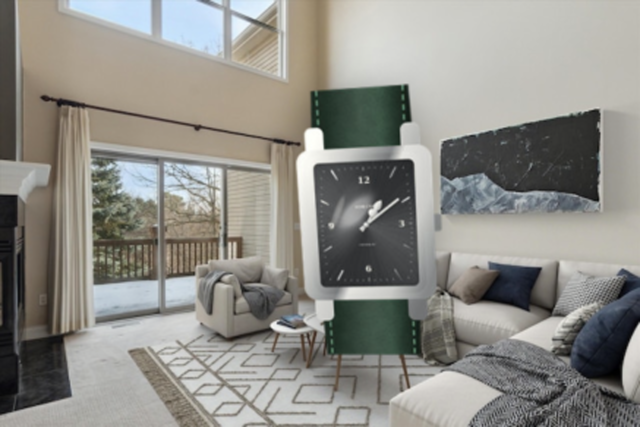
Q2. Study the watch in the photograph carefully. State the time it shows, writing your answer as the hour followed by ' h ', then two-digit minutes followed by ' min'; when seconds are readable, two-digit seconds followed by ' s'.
1 h 09 min
